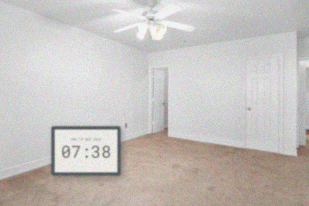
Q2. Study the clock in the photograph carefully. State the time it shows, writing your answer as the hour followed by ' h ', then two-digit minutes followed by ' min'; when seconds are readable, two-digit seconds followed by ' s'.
7 h 38 min
